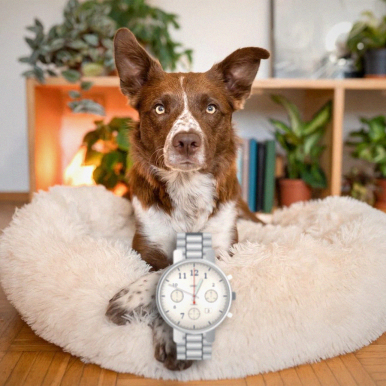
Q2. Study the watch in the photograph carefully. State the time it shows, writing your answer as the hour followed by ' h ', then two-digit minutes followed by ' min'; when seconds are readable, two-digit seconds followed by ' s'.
12 h 49 min
